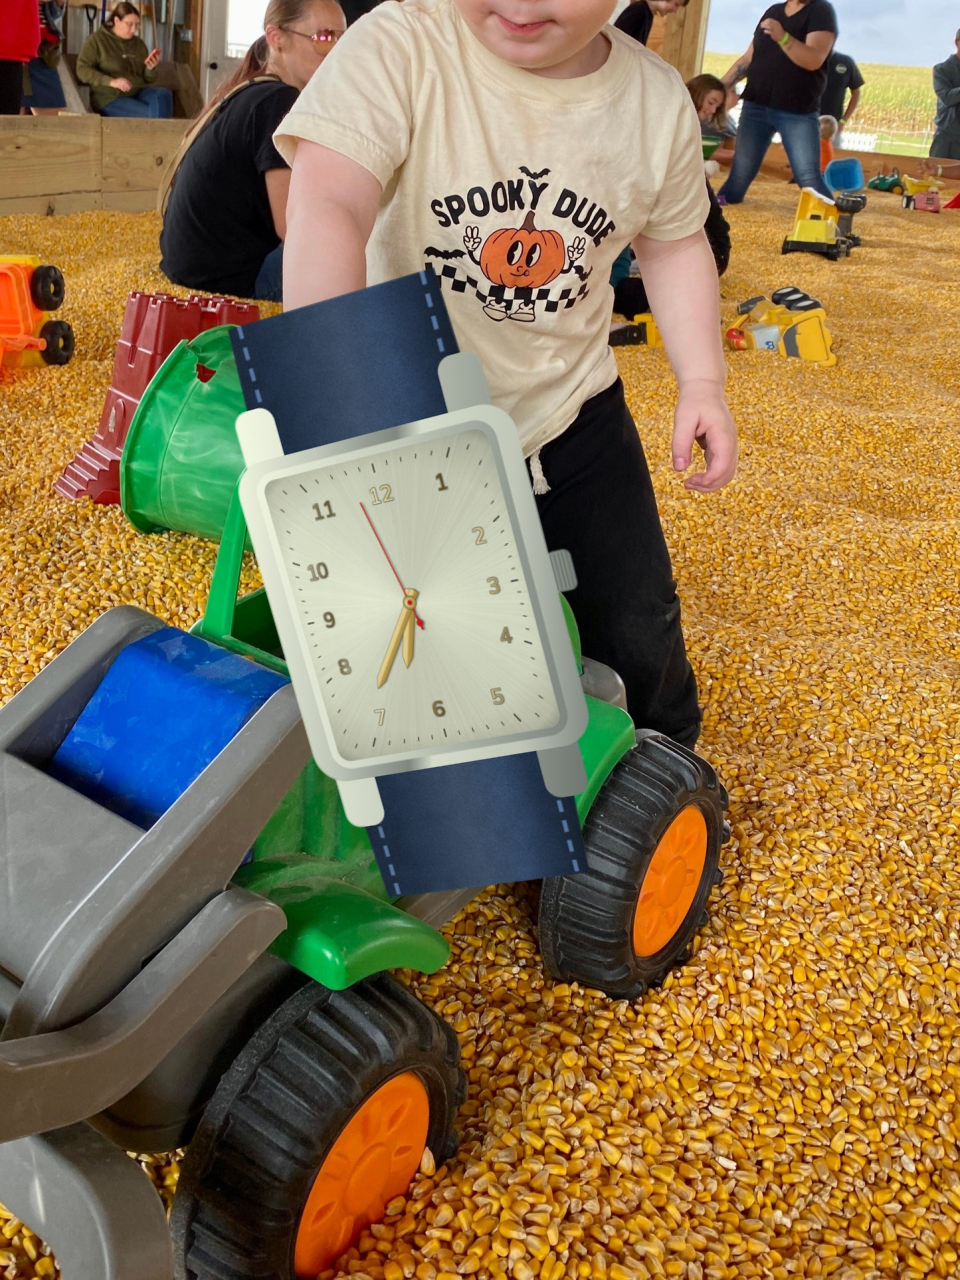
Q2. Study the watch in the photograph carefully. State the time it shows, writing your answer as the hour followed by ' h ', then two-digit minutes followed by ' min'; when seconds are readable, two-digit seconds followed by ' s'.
6 h 35 min 58 s
